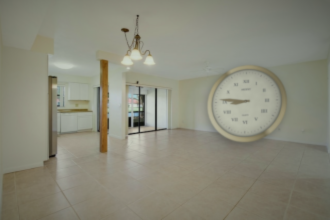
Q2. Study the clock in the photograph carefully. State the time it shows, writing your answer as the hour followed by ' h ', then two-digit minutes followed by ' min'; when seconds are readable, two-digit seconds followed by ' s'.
8 h 46 min
